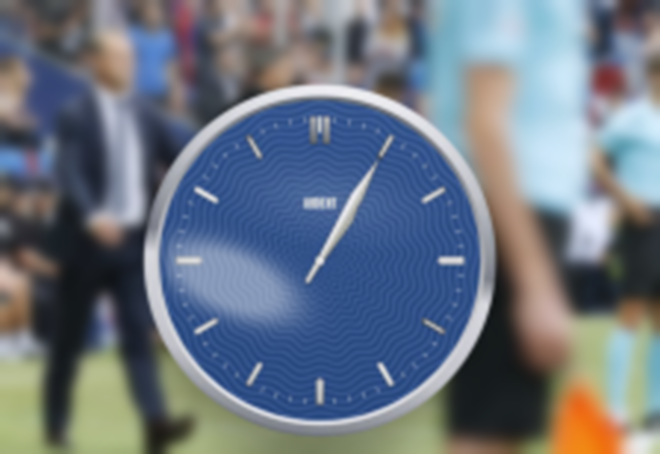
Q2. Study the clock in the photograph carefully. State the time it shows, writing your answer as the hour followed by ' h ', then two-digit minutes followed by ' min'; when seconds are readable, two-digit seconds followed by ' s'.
1 h 05 min
